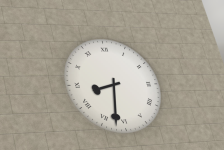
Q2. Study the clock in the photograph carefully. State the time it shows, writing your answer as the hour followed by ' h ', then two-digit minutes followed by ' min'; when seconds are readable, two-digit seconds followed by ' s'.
8 h 32 min
